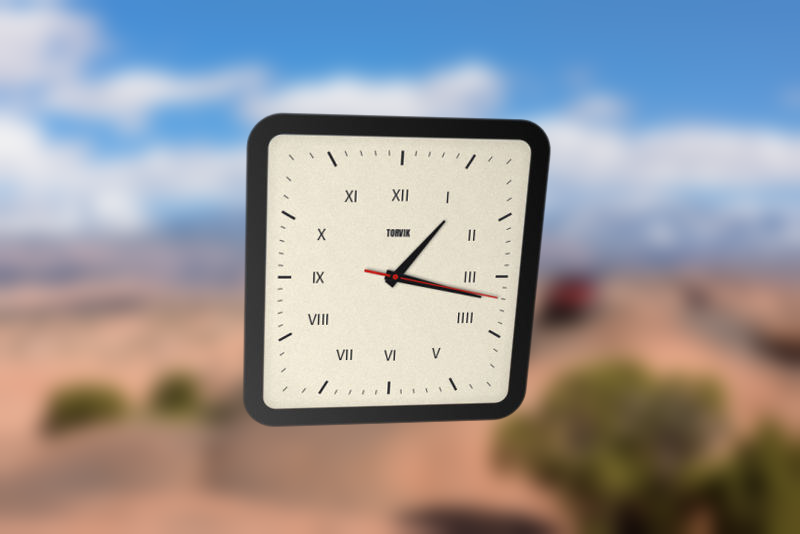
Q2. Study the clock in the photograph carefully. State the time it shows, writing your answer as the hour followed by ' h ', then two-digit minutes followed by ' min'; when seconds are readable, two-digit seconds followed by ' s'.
1 h 17 min 17 s
